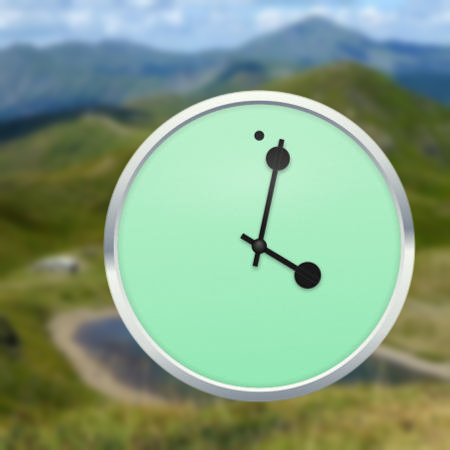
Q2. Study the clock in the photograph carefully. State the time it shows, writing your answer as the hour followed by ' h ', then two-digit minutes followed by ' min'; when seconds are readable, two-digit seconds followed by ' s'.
4 h 02 min
